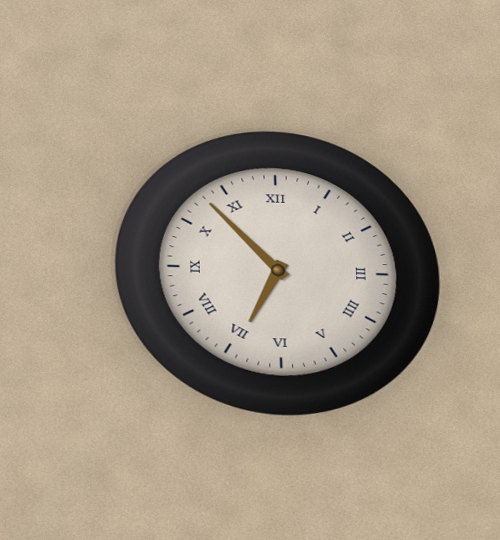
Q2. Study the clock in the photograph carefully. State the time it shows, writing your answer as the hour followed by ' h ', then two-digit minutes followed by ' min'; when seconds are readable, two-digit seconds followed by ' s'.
6 h 53 min
